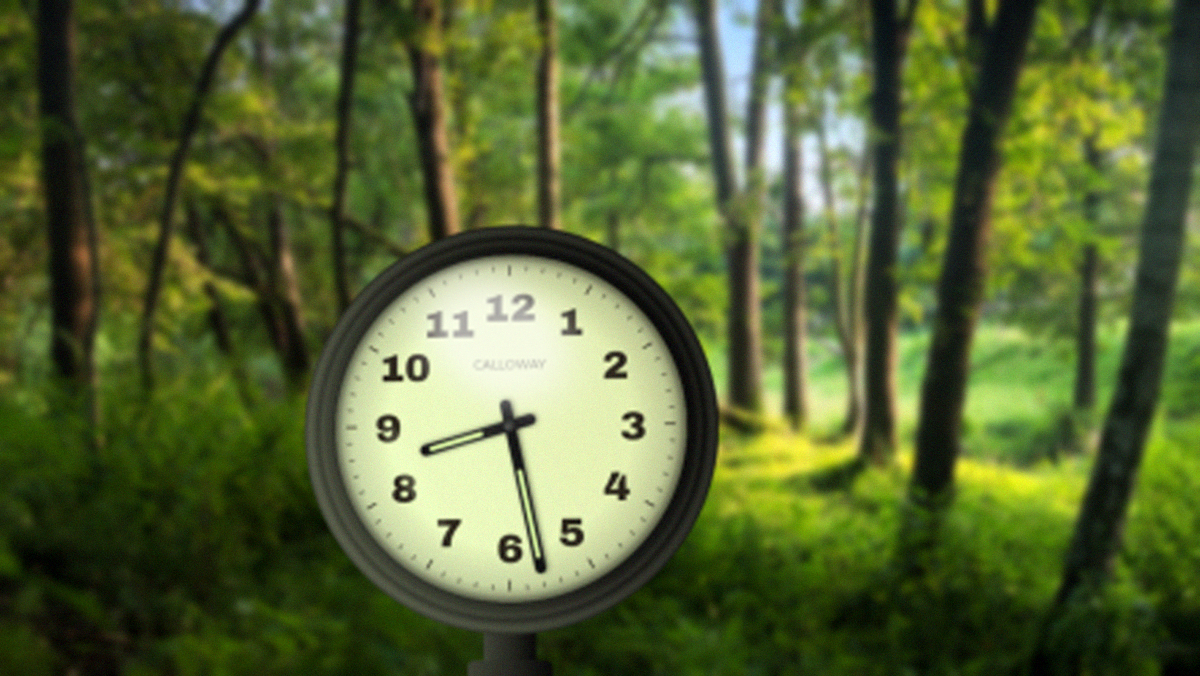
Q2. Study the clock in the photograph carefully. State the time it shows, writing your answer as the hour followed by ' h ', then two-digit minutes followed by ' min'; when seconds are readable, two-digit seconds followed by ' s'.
8 h 28 min
